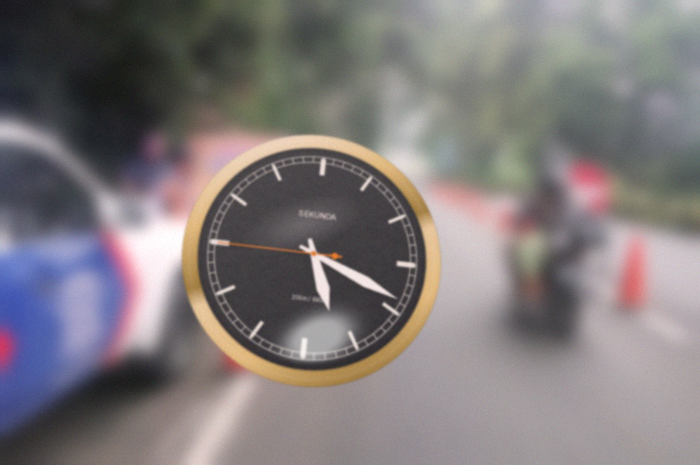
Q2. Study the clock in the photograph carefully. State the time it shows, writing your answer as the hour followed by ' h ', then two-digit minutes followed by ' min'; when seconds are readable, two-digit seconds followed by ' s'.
5 h 18 min 45 s
